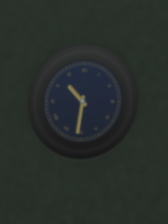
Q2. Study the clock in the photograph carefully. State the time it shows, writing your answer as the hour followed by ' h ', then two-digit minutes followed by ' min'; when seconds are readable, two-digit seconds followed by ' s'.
10 h 31 min
